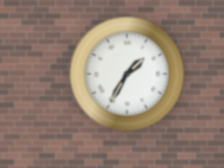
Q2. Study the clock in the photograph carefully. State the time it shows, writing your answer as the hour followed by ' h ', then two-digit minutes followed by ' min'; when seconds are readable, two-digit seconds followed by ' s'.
1 h 35 min
